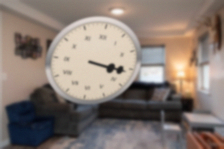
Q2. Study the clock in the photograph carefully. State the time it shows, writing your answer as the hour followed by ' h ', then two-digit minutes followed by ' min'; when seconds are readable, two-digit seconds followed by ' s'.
3 h 16 min
